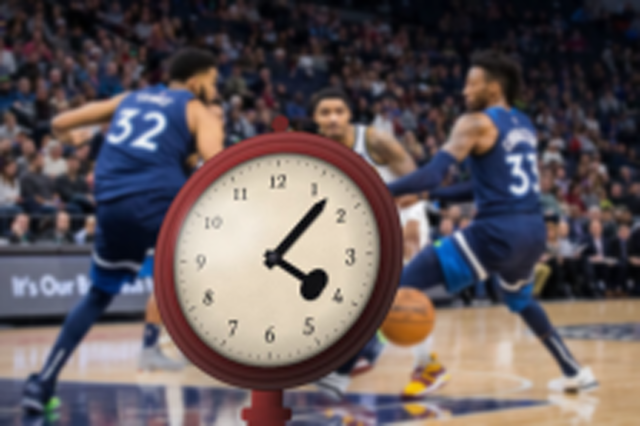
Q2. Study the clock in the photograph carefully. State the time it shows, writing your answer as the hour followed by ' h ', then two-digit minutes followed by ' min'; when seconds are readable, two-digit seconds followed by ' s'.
4 h 07 min
